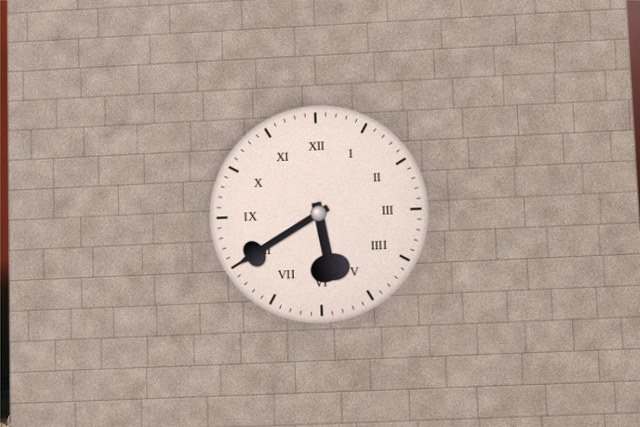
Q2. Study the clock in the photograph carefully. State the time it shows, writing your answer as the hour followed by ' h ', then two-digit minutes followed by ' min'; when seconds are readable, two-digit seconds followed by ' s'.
5 h 40 min
